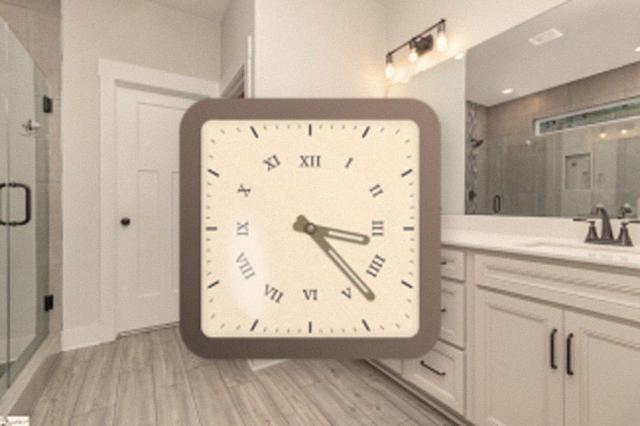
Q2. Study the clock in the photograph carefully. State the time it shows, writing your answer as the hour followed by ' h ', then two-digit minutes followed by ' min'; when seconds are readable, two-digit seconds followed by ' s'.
3 h 23 min
